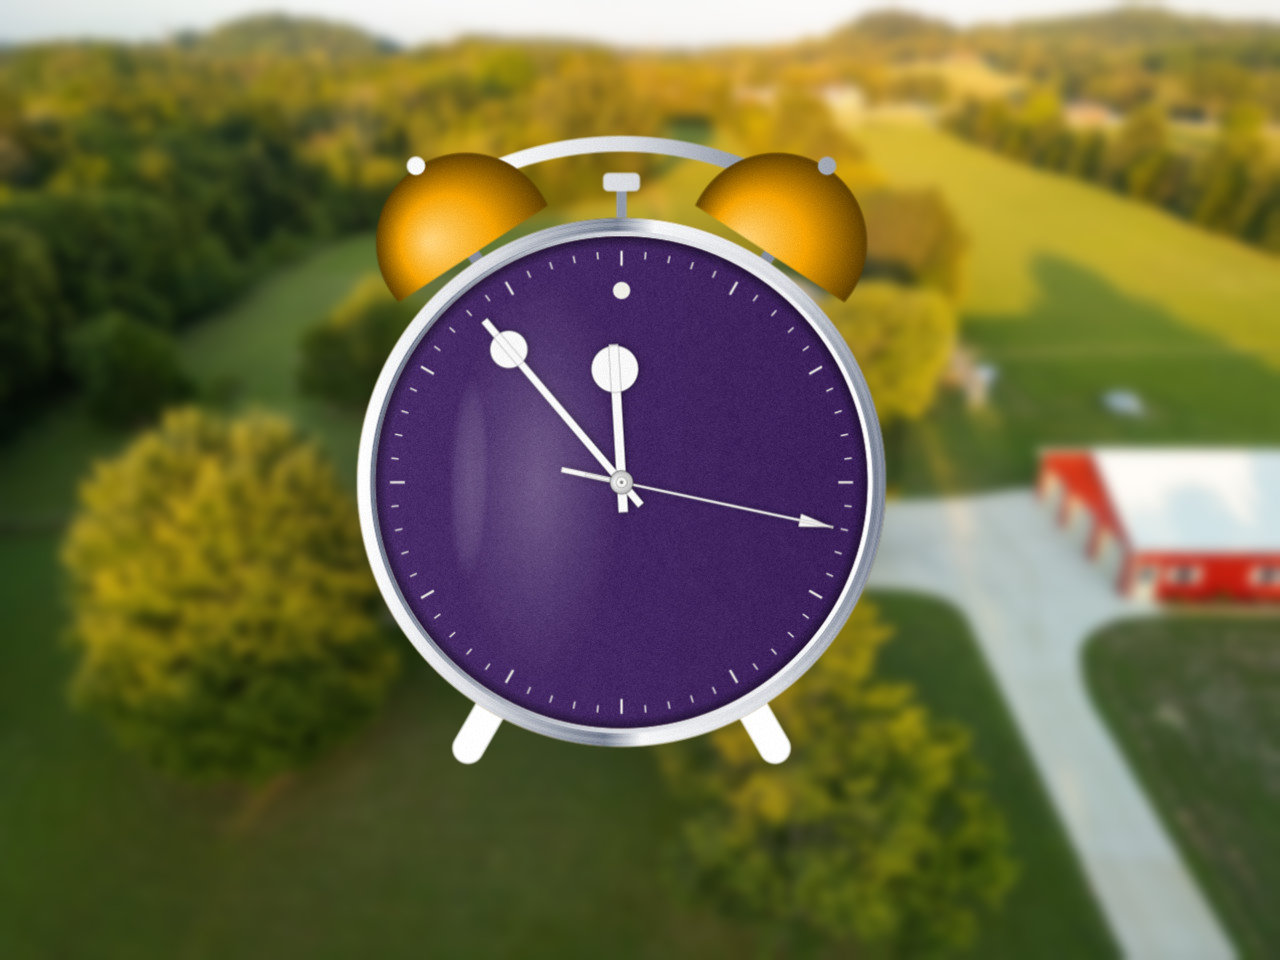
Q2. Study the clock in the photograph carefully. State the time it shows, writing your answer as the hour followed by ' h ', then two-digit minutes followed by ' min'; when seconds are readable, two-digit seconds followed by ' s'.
11 h 53 min 17 s
